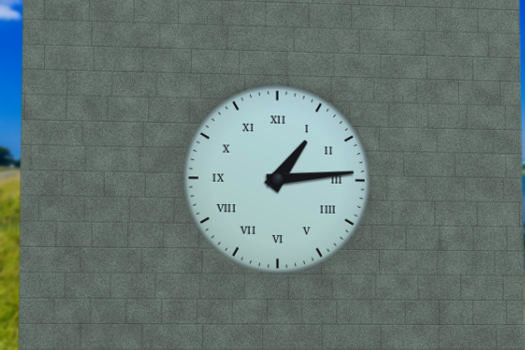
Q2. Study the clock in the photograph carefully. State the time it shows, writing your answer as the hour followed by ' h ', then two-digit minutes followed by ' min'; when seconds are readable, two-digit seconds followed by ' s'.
1 h 14 min
